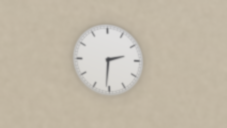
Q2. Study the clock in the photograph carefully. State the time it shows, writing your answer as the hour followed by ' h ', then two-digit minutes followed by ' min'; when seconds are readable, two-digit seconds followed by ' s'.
2 h 31 min
